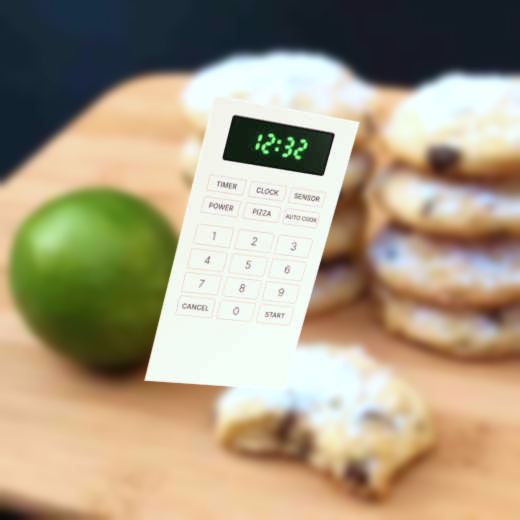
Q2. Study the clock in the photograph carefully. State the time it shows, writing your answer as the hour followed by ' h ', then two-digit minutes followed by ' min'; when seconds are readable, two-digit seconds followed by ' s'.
12 h 32 min
